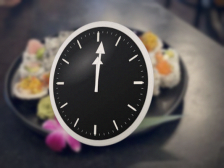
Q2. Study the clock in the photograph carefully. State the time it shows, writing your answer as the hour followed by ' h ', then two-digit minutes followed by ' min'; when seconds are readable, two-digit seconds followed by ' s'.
12 h 01 min
